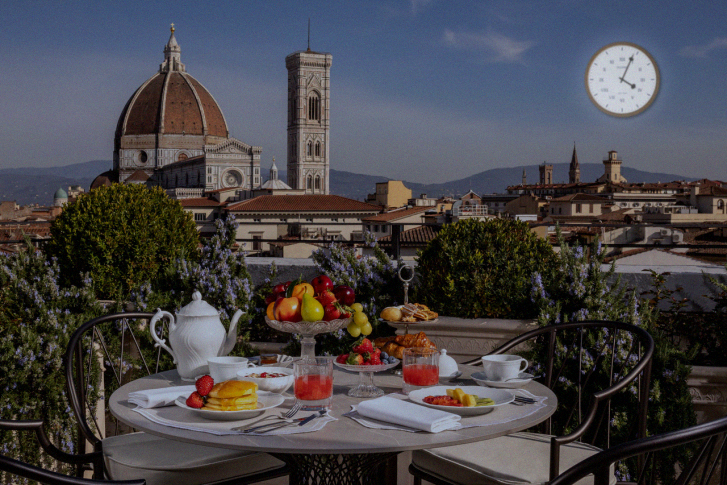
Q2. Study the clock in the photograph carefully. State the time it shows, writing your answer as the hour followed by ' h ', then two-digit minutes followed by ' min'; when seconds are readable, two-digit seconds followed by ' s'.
4 h 04 min
